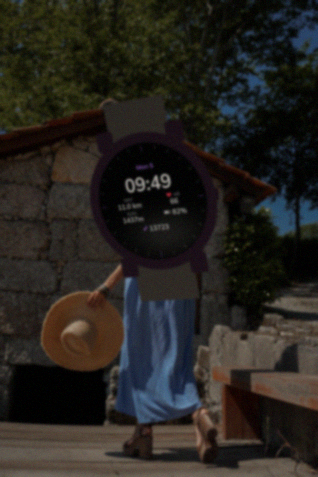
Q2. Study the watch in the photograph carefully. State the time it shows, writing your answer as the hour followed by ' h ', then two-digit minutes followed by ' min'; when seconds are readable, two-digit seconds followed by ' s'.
9 h 49 min
